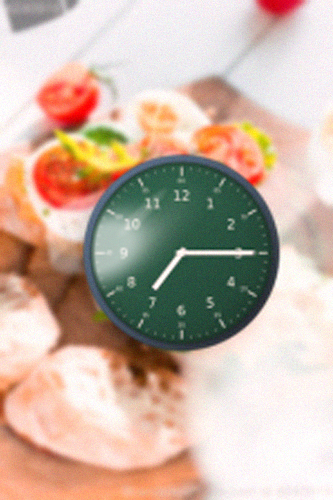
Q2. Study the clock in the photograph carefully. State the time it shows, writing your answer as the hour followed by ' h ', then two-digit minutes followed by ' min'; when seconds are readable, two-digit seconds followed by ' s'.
7 h 15 min
